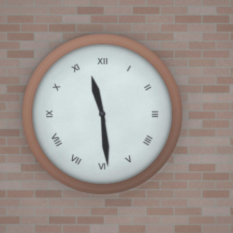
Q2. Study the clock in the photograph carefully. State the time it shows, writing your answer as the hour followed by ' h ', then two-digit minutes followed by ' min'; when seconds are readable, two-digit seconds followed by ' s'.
11 h 29 min
